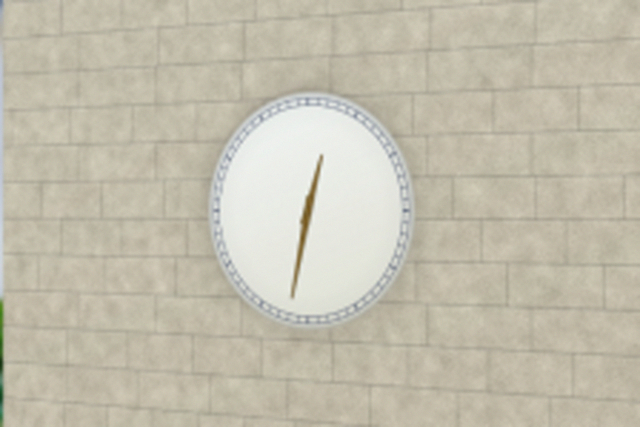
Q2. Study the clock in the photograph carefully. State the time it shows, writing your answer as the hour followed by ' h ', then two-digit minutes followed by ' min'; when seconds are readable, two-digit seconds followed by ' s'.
12 h 32 min
